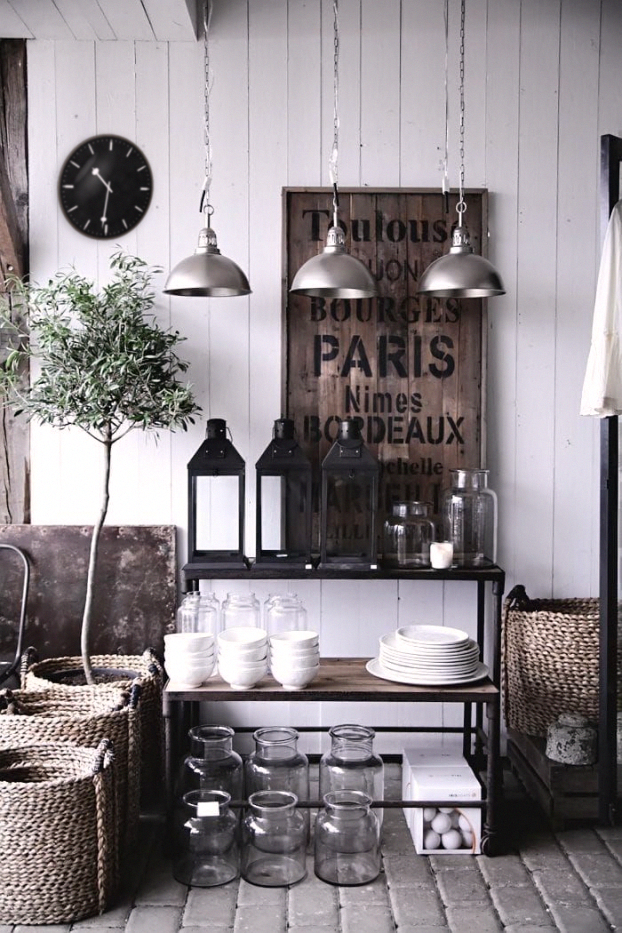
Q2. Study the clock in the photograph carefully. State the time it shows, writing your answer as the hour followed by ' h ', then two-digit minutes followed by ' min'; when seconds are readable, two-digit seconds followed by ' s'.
10 h 31 min
